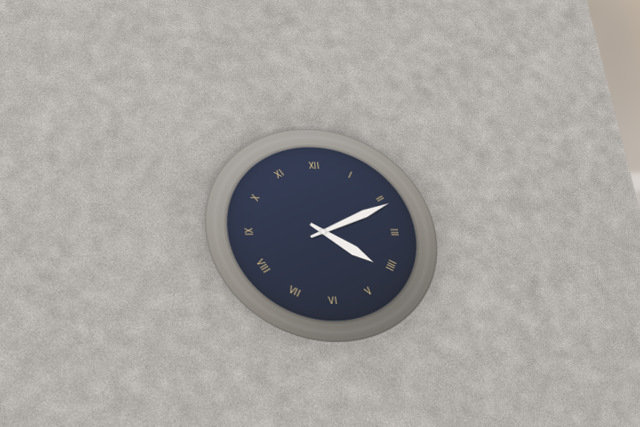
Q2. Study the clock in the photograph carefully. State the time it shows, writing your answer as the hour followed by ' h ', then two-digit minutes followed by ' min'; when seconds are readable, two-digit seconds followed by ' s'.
4 h 11 min
